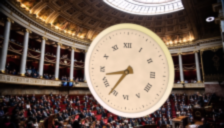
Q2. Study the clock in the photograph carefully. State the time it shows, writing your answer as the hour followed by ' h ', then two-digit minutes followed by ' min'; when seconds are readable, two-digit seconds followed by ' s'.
8 h 36 min
